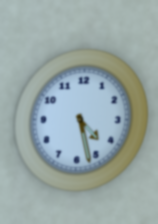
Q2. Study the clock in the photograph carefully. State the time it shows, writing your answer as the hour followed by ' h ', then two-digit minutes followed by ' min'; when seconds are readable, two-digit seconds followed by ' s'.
4 h 27 min
